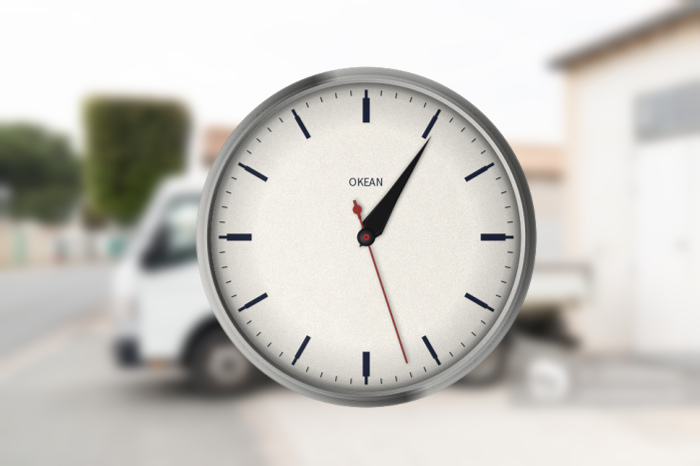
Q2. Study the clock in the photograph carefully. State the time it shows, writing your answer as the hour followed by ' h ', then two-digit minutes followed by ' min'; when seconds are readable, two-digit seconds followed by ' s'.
1 h 05 min 27 s
